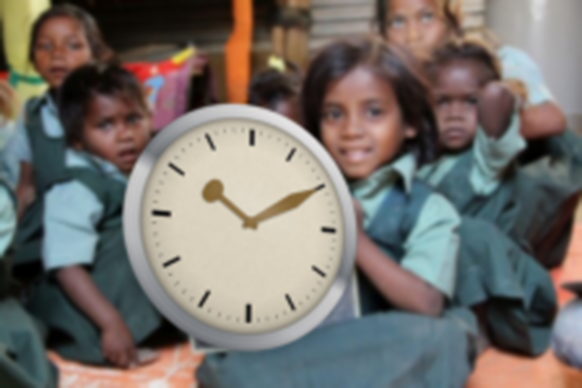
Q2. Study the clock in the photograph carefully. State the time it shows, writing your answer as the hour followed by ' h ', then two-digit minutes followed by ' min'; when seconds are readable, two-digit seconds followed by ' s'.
10 h 10 min
